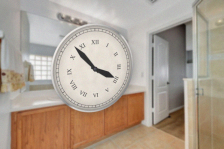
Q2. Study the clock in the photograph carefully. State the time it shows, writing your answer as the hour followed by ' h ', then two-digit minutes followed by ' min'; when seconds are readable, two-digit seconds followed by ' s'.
3 h 53 min
